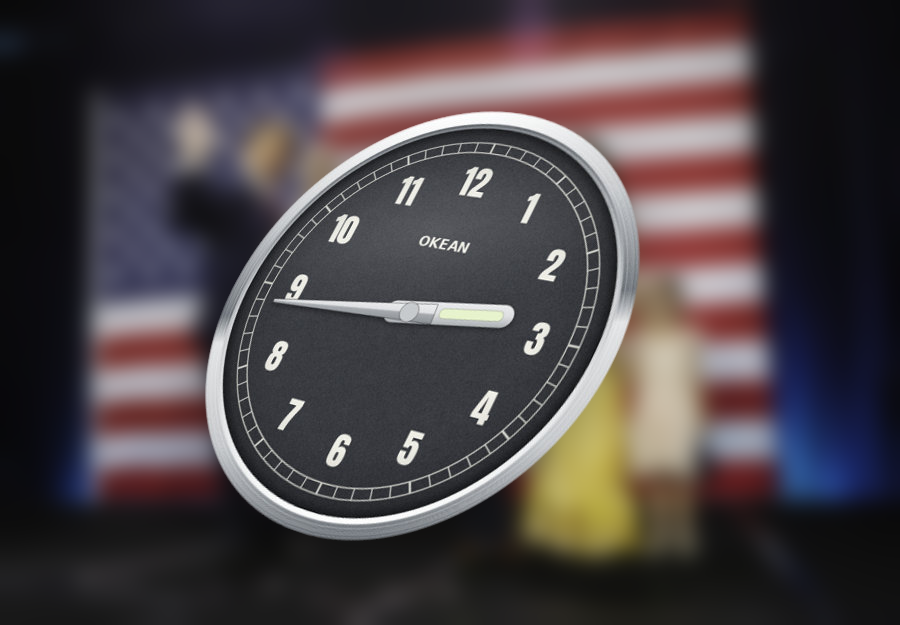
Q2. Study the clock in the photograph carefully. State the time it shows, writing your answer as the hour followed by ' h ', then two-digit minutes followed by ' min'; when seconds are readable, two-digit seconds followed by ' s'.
2 h 44 min
